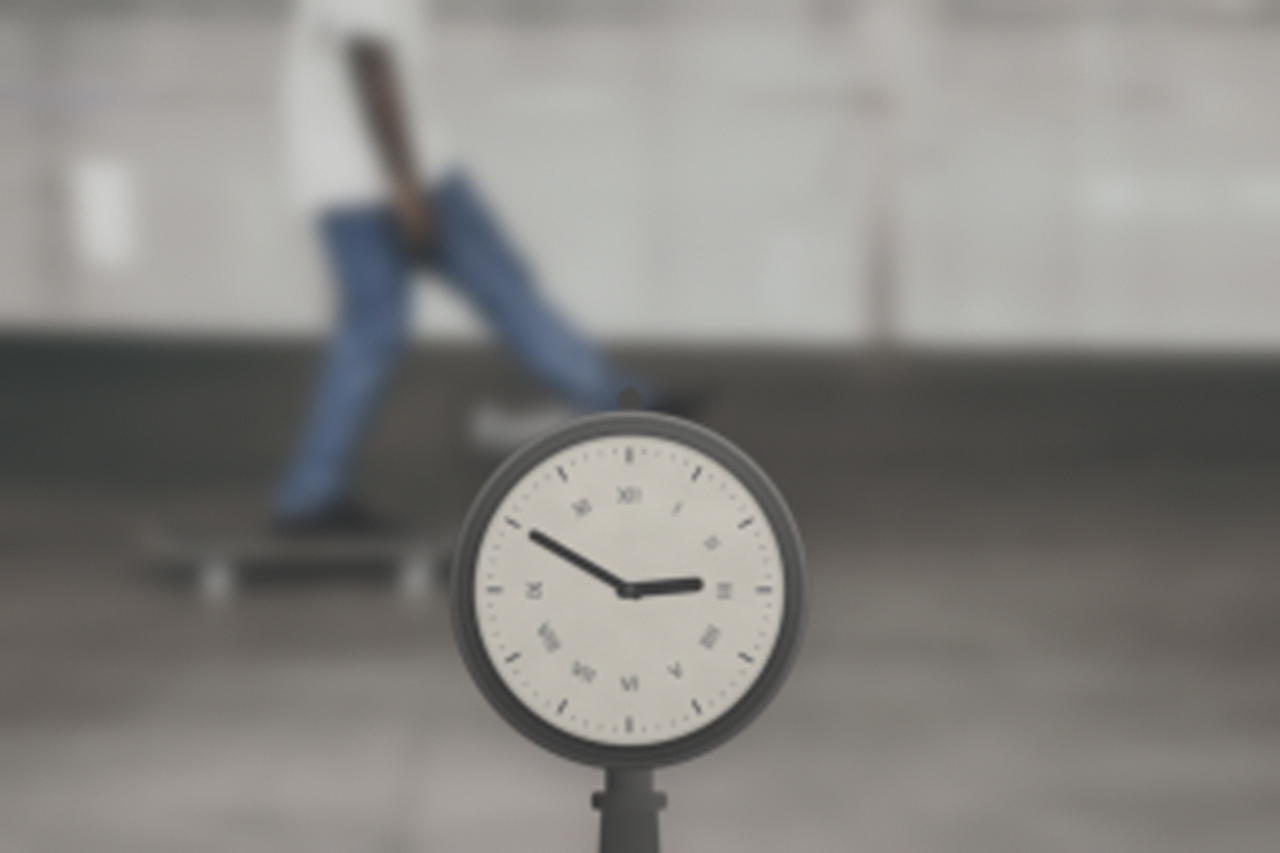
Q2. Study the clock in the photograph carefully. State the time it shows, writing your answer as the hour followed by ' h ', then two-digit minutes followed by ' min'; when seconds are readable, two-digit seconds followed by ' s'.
2 h 50 min
